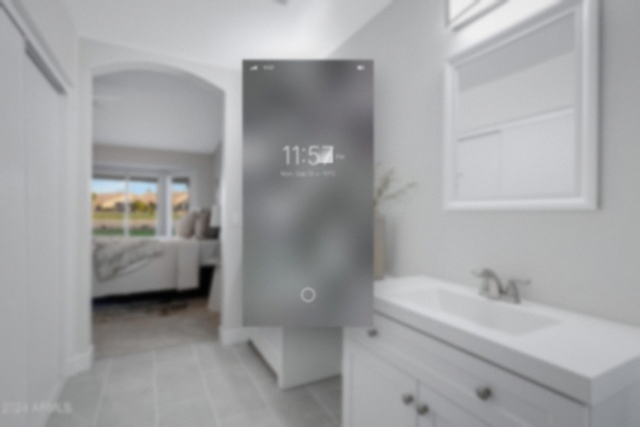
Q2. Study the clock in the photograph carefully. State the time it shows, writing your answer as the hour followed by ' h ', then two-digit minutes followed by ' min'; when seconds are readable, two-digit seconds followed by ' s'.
11 h 57 min
